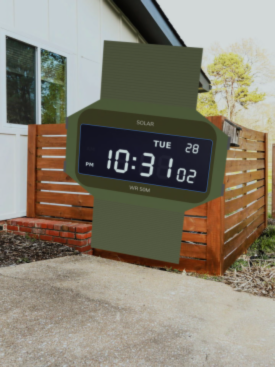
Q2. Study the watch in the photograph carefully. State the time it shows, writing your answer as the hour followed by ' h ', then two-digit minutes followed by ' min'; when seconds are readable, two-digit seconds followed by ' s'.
10 h 31 min 02 s
